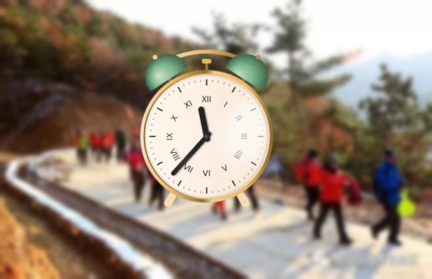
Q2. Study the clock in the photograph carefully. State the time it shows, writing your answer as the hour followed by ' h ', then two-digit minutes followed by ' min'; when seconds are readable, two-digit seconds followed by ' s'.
11 h 37 min
